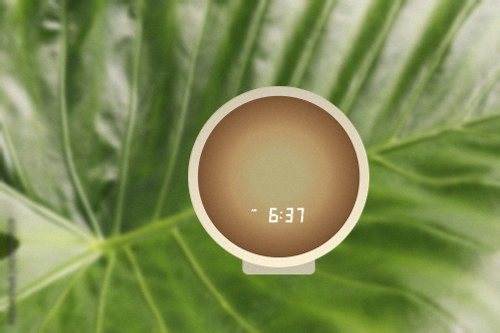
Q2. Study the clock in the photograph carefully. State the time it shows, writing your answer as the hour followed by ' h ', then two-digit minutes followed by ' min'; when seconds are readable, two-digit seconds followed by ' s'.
6 h 37 min
